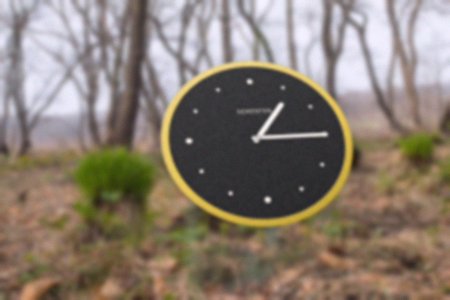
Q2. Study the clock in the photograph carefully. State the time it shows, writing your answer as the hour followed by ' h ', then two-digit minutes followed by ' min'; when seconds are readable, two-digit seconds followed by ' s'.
1 h 15 min
